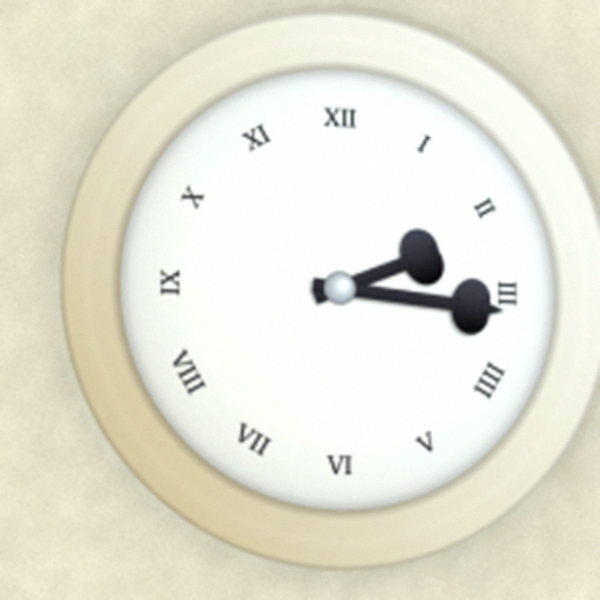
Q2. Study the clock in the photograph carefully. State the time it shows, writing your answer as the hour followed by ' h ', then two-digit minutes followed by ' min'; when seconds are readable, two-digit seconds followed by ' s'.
2 h 16 min
